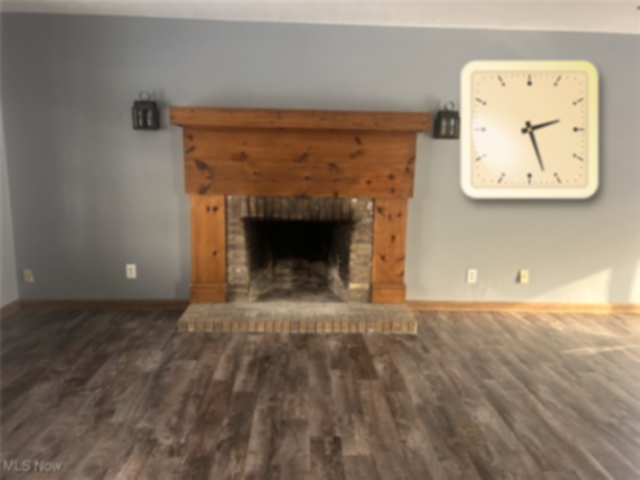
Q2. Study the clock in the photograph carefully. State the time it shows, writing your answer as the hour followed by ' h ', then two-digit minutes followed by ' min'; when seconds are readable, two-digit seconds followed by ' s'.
2 h 27 min
